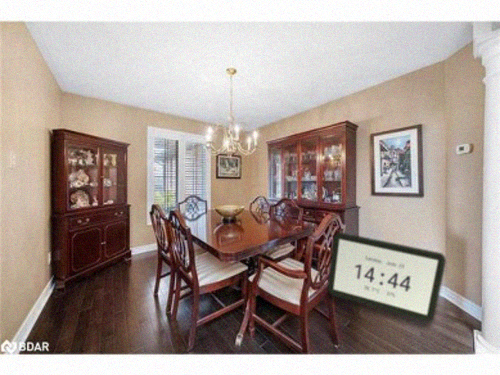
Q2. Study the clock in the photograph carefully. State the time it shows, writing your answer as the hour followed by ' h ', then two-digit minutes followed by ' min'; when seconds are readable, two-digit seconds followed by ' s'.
14 h 44 min
